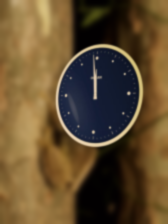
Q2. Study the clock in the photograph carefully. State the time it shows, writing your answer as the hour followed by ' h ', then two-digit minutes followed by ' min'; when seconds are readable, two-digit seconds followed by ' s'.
11 h 59 min
